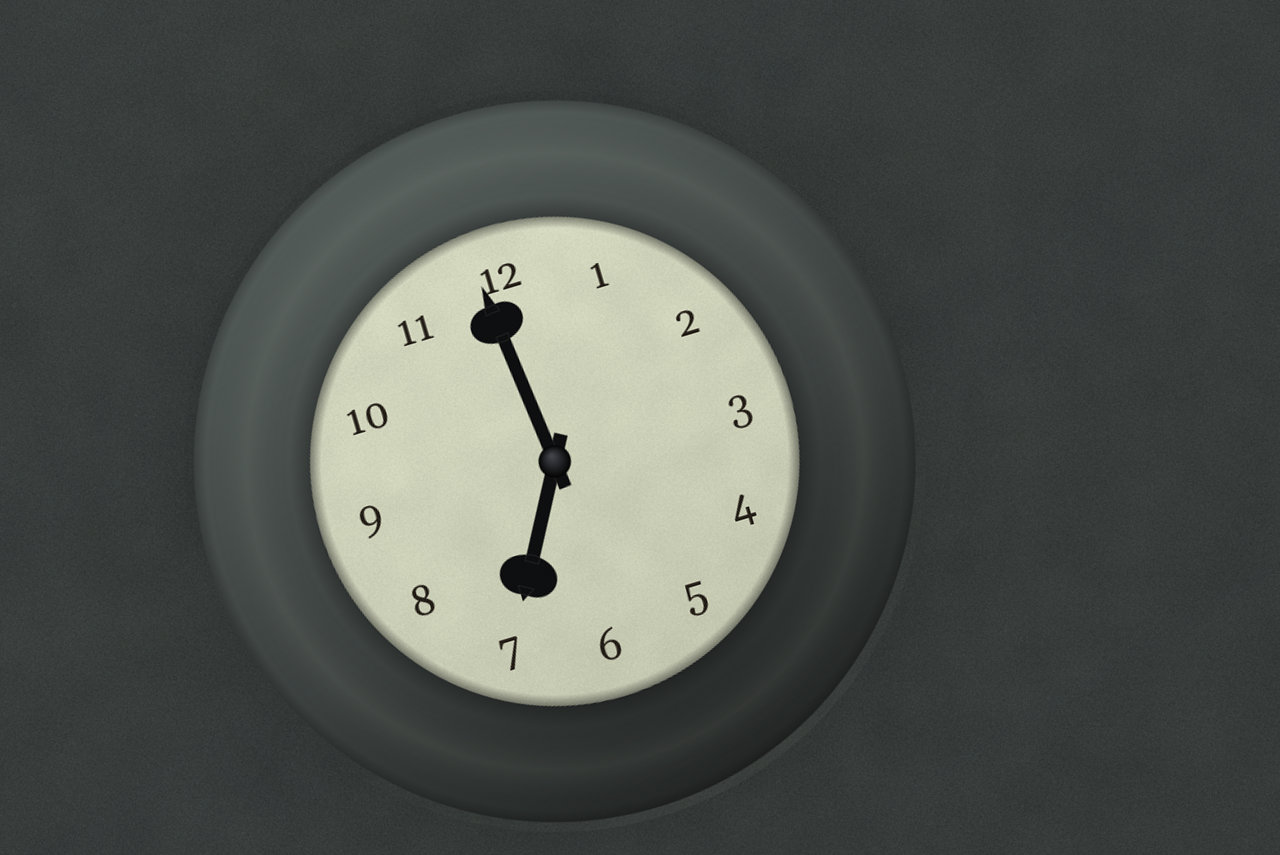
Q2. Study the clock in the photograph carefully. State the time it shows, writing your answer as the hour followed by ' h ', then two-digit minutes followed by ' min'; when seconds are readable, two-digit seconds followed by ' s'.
6 h 59 min
